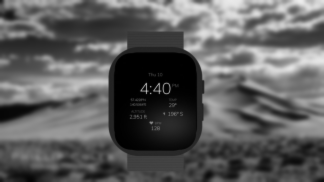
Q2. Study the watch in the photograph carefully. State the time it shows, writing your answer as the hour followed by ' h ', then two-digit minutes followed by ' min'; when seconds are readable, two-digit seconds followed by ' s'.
4 h 40 min
